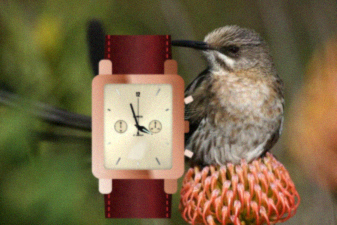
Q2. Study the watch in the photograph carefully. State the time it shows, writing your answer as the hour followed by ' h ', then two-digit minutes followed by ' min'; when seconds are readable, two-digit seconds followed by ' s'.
3 h 57 min
